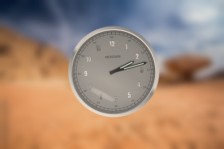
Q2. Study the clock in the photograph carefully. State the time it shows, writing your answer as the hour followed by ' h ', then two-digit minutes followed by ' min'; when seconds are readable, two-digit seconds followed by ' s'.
2 h 13 min
